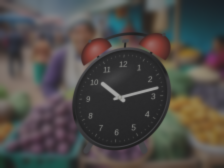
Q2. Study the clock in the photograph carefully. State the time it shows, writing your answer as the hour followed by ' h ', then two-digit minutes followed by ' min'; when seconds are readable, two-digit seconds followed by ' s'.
10 h 13 min
